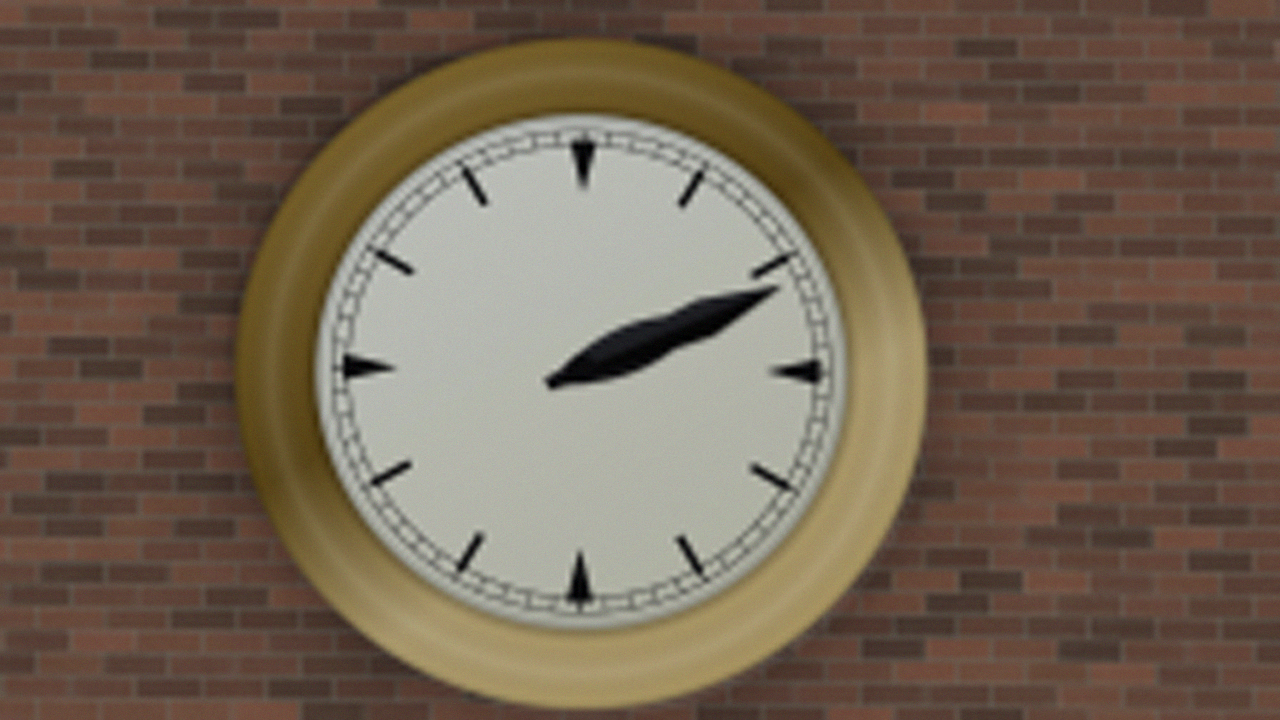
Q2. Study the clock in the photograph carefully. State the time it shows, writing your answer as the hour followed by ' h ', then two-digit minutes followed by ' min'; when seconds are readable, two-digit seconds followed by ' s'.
2 h 11 min
